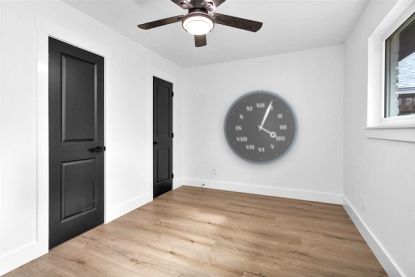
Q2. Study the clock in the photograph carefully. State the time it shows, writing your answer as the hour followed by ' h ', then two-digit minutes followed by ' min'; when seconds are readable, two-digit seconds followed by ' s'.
4 h 04 min
